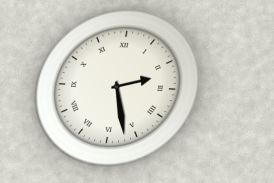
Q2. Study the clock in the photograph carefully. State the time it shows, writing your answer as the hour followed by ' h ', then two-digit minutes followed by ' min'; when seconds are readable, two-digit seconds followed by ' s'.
2 h 27 min
